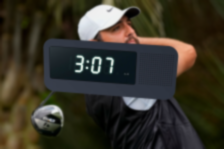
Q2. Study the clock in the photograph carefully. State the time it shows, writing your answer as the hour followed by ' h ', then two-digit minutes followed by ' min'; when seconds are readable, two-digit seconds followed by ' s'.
3 h 07 min
